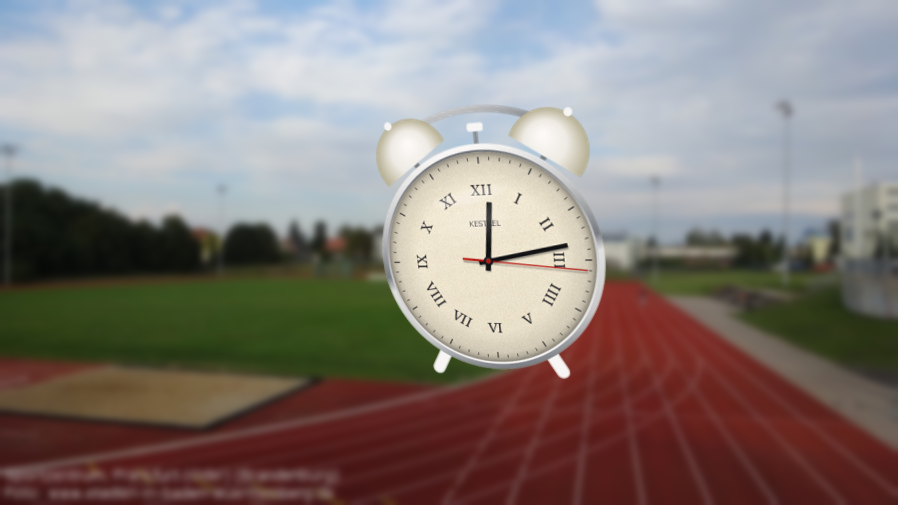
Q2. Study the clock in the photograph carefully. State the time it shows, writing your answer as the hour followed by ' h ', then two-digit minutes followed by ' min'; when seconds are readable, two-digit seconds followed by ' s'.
12 h 13 min 16 s
